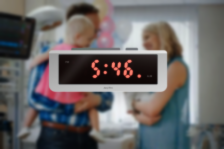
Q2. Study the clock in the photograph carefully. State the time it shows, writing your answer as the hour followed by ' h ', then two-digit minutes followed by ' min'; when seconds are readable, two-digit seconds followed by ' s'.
5 h 46 min
